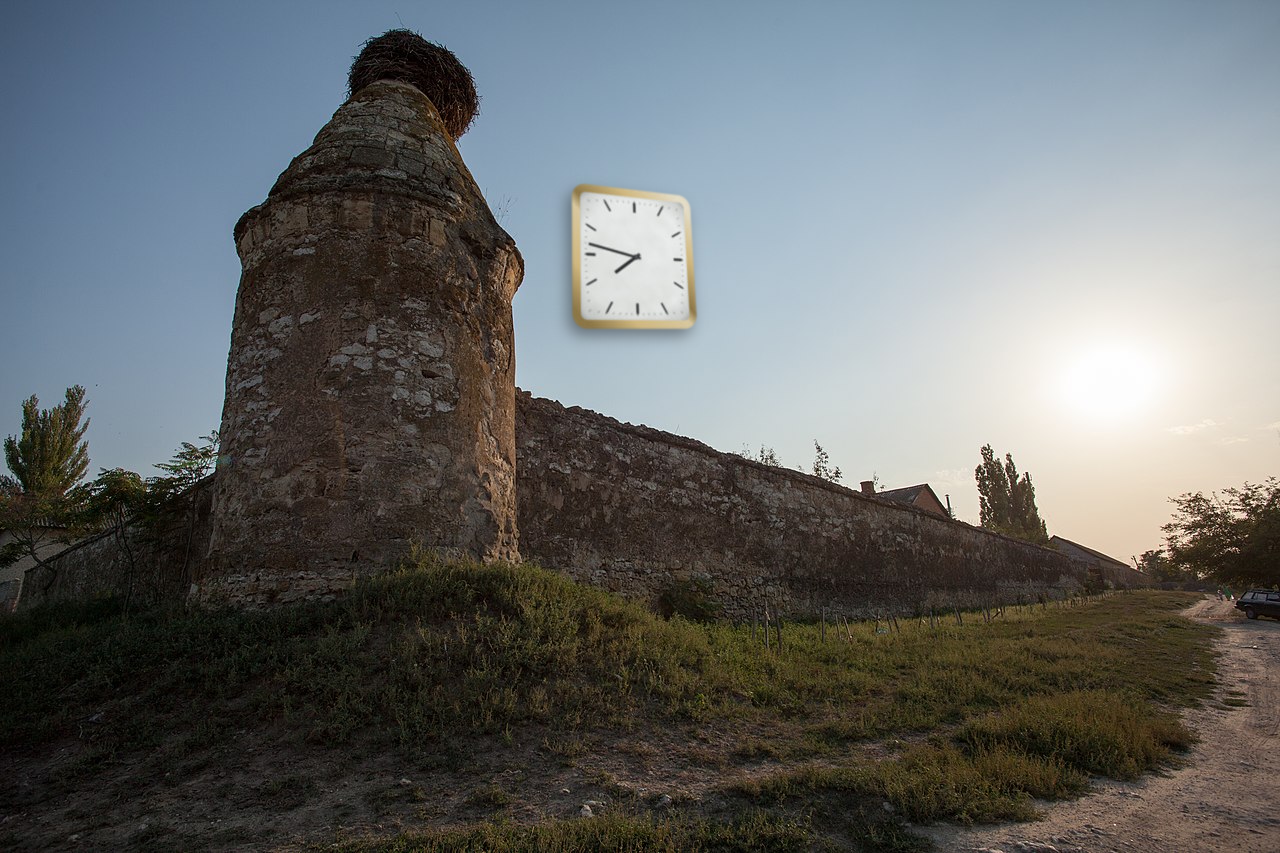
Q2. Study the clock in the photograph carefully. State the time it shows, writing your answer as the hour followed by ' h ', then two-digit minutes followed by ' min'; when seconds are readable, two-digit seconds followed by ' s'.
7 h 47 min
